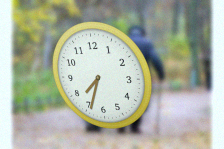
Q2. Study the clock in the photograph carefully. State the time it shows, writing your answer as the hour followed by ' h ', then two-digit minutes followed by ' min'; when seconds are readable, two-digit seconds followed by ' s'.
7 h 34 min
